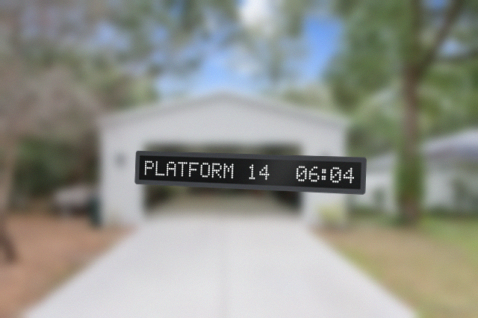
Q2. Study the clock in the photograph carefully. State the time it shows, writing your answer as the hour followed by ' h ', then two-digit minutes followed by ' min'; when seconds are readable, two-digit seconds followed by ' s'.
6 h 04 min
